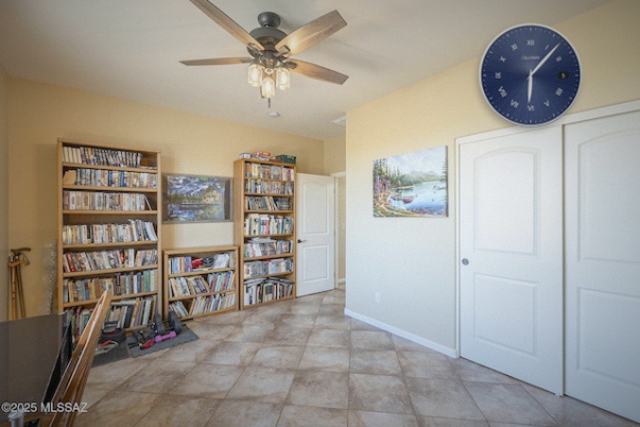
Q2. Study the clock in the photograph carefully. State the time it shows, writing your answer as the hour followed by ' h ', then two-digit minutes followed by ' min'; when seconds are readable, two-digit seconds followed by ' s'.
6 h 07 min
